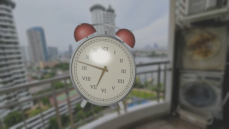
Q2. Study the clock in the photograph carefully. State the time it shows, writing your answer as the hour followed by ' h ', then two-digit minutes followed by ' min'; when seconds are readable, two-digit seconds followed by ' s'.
6 h 47 min
